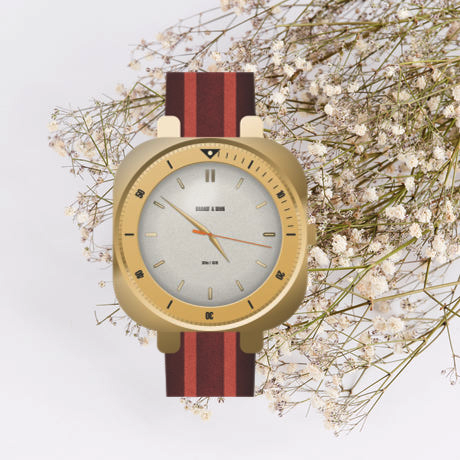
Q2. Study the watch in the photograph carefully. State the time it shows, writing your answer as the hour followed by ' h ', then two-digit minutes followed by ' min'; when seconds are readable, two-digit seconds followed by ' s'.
4 h 51 min 17 s
